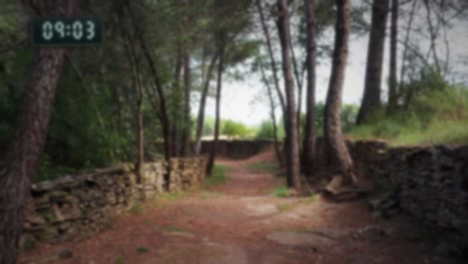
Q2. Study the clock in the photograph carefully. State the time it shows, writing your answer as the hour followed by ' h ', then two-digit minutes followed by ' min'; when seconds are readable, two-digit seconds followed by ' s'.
9 h 03 min
